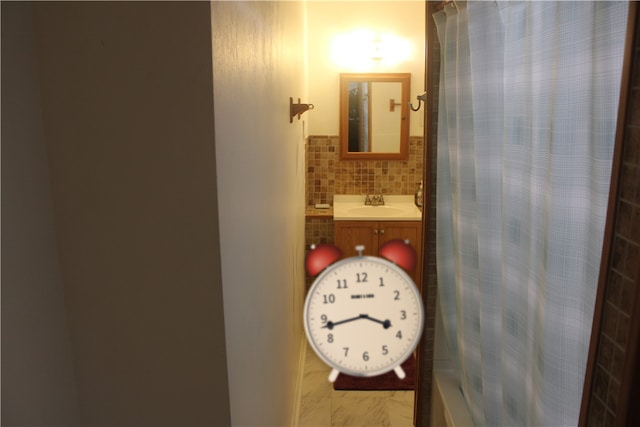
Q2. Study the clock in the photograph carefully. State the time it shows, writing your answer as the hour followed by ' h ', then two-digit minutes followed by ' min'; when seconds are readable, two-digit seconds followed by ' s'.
3 h 43 min
